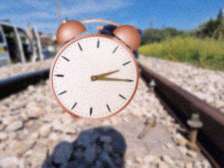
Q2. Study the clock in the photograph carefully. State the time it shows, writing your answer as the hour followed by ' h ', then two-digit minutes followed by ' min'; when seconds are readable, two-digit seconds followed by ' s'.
2 h 15 min
